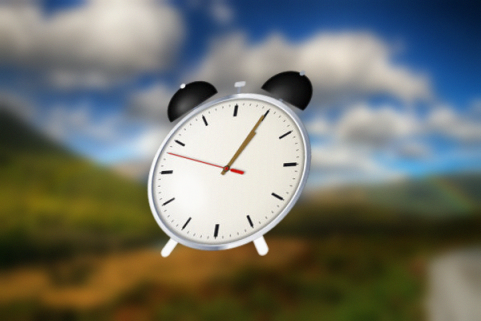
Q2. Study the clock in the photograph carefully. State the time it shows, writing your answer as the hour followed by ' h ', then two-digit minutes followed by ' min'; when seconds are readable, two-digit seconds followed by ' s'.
1 h 04 min 48 s
